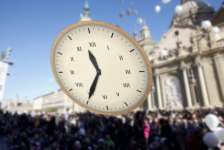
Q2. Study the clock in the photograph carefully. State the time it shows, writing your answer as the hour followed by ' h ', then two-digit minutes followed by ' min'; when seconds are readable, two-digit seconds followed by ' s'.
11 h 35 min
